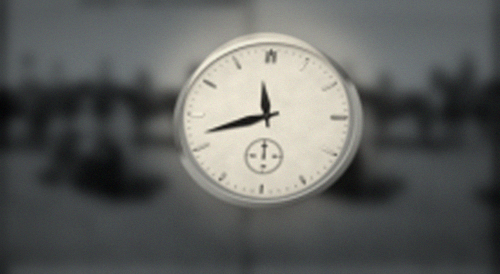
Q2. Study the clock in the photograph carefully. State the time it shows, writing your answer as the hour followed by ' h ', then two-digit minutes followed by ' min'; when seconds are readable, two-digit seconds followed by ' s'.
11 h 42 min
